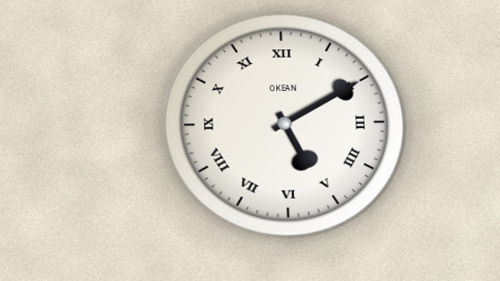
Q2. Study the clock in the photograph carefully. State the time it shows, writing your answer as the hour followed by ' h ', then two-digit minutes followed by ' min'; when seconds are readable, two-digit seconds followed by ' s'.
5 h 10 min
